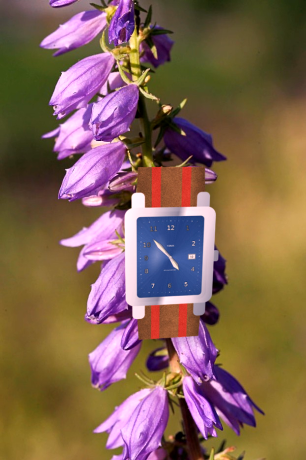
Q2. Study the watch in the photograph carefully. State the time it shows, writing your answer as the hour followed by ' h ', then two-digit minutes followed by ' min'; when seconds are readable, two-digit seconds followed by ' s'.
4 h 53 min
